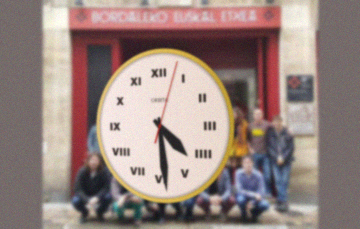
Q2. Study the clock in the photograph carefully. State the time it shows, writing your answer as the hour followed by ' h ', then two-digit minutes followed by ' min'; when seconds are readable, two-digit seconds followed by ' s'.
4 h 29 min 03 s
